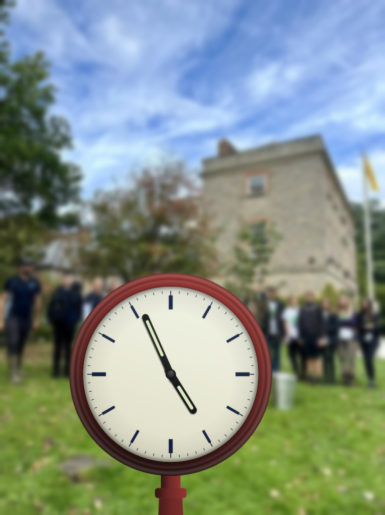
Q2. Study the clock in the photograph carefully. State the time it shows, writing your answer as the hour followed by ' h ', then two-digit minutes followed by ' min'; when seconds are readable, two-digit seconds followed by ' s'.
4 h 56 min
